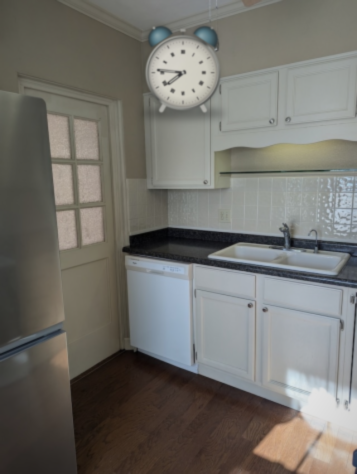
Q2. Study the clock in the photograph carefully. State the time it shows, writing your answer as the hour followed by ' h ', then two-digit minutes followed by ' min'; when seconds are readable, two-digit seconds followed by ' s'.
7 h 46 min
